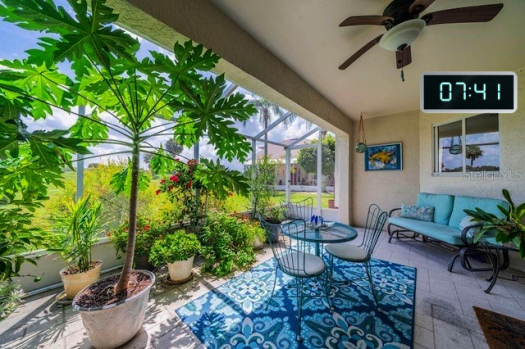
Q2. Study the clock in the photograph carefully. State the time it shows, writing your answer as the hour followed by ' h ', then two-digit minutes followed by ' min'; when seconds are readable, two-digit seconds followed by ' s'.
7 h 41 min
